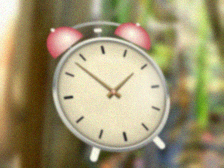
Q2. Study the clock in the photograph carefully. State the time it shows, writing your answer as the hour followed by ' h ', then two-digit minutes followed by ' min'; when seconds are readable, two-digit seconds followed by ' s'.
1 h 53 min
